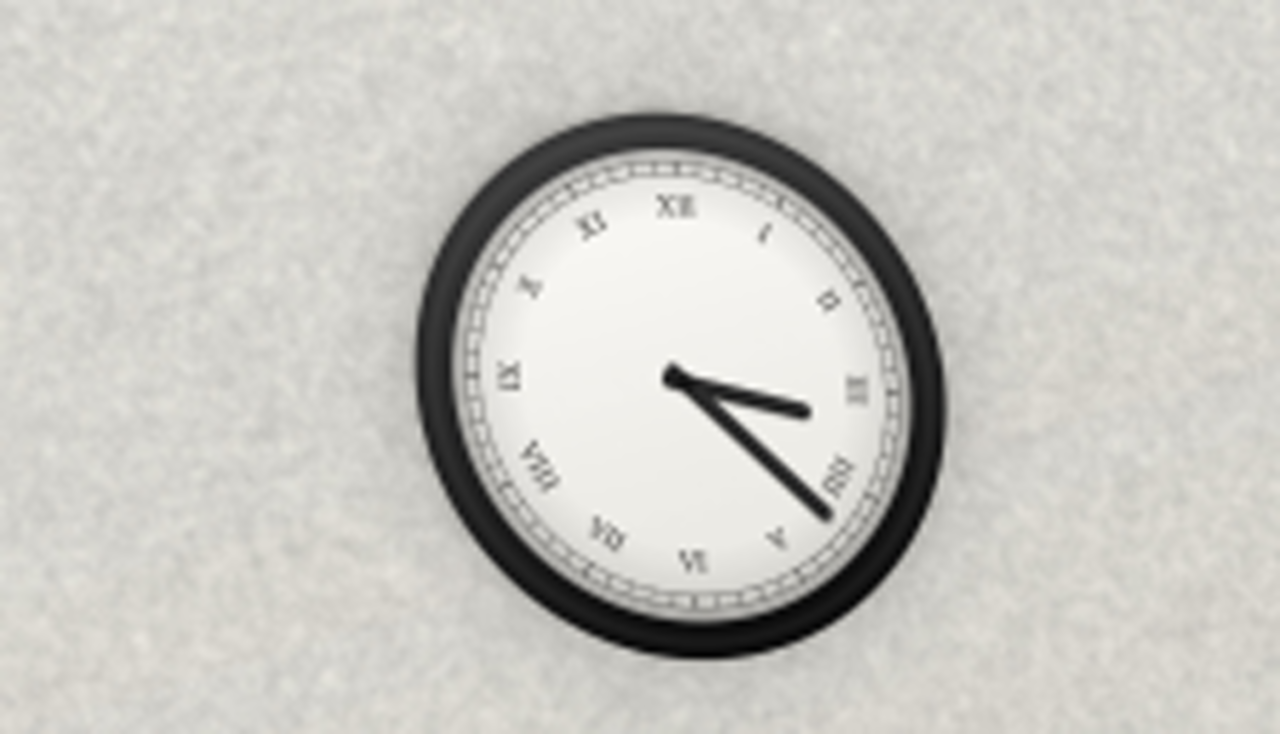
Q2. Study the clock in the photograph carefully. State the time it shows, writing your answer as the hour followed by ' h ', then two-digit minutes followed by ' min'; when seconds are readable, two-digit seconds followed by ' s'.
3 h 22 min
